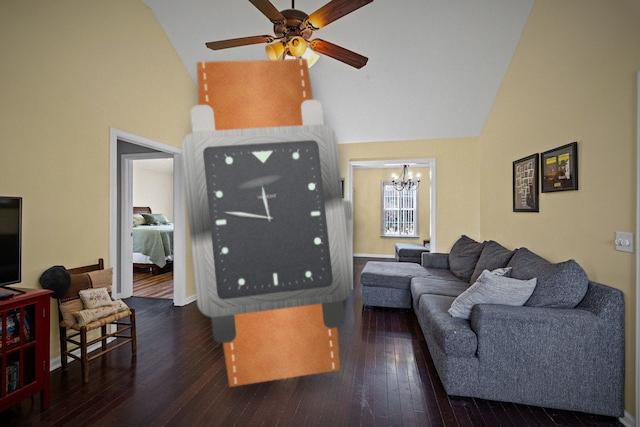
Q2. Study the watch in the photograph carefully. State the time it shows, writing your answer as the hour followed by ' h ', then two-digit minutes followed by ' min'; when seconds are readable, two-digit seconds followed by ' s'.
11 h 47 min
